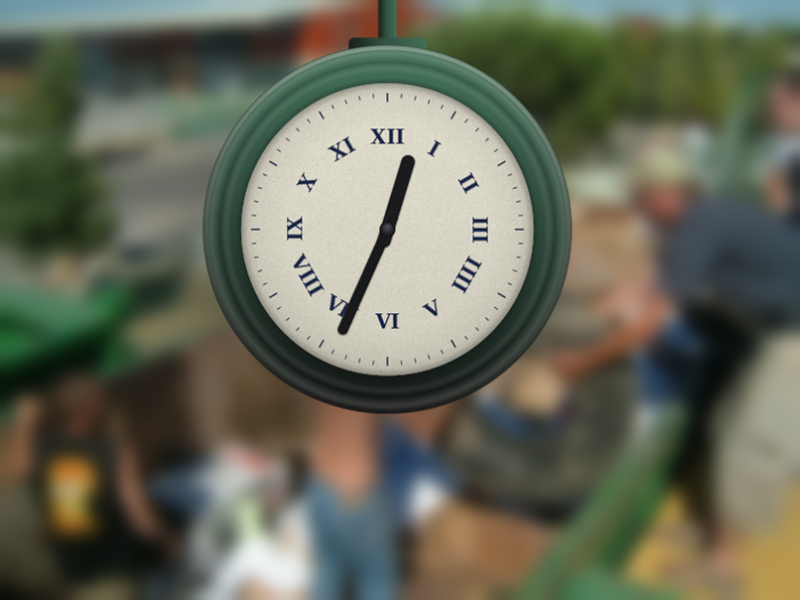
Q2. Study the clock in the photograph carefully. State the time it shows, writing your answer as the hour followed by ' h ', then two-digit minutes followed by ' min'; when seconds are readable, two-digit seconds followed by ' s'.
12 h 34 min
